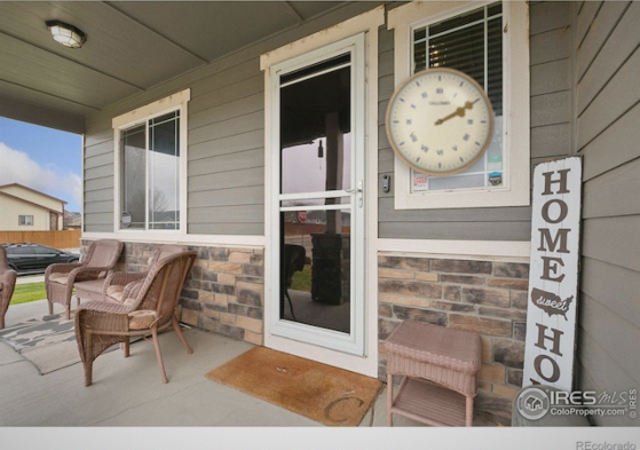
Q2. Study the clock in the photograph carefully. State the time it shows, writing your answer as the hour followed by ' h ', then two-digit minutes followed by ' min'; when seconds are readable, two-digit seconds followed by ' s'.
2 h 10 min
